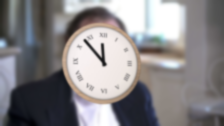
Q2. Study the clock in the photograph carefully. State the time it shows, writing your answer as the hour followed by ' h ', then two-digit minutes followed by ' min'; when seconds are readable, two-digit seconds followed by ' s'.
11 h 53 min
